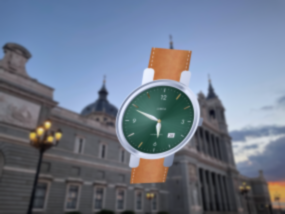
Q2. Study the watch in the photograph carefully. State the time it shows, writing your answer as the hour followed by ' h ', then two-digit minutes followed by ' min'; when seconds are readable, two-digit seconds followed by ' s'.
5 h 49 min
